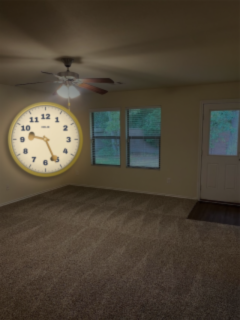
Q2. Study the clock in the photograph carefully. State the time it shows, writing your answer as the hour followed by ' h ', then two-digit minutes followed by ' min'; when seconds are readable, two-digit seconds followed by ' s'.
9 h 26 min
